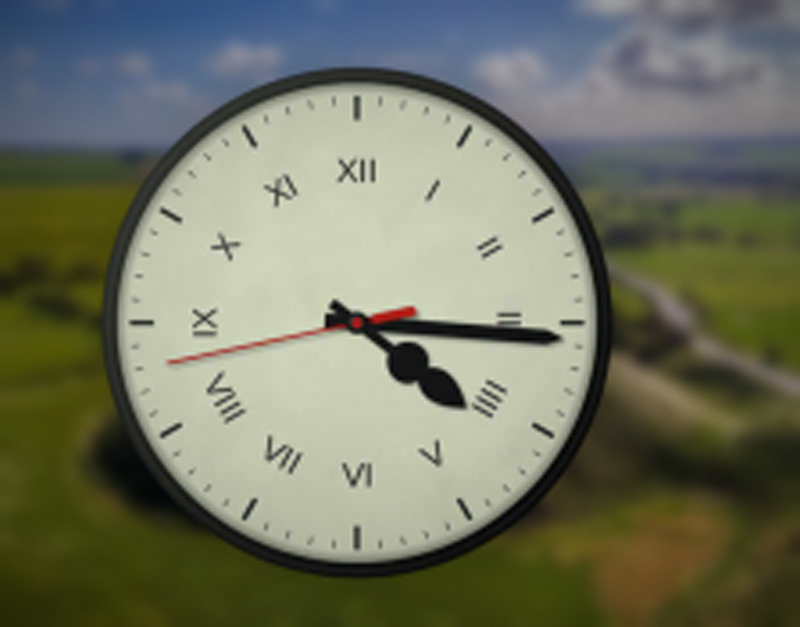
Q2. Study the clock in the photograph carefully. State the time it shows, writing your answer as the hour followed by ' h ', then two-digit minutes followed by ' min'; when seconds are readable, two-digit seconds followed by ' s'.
4 h 15 min 43 s
